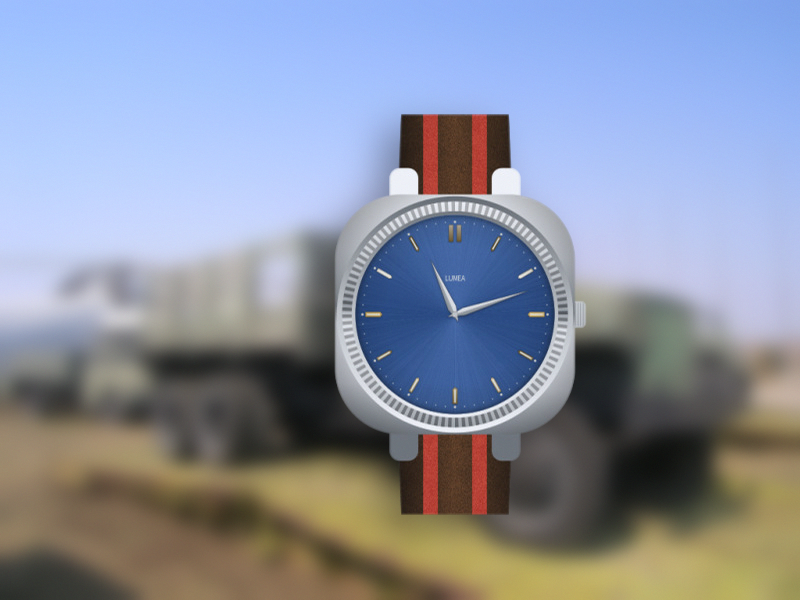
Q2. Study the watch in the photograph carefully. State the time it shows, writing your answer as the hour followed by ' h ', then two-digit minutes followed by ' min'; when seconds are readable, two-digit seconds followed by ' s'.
11 h 12 min
